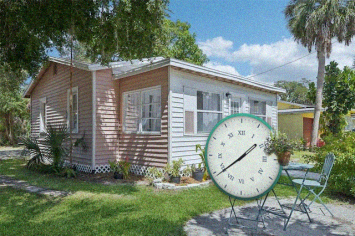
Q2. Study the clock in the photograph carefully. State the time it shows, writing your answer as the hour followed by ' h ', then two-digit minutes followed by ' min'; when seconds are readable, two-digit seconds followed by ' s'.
1 h 39 min
